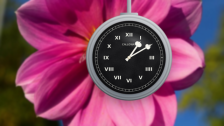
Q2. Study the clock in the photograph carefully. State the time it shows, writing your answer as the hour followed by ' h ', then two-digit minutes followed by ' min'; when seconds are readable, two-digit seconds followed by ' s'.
1 h 10 min
